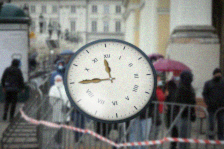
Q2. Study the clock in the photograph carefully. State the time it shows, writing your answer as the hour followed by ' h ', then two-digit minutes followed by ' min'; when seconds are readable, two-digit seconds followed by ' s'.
11 h 45 min
